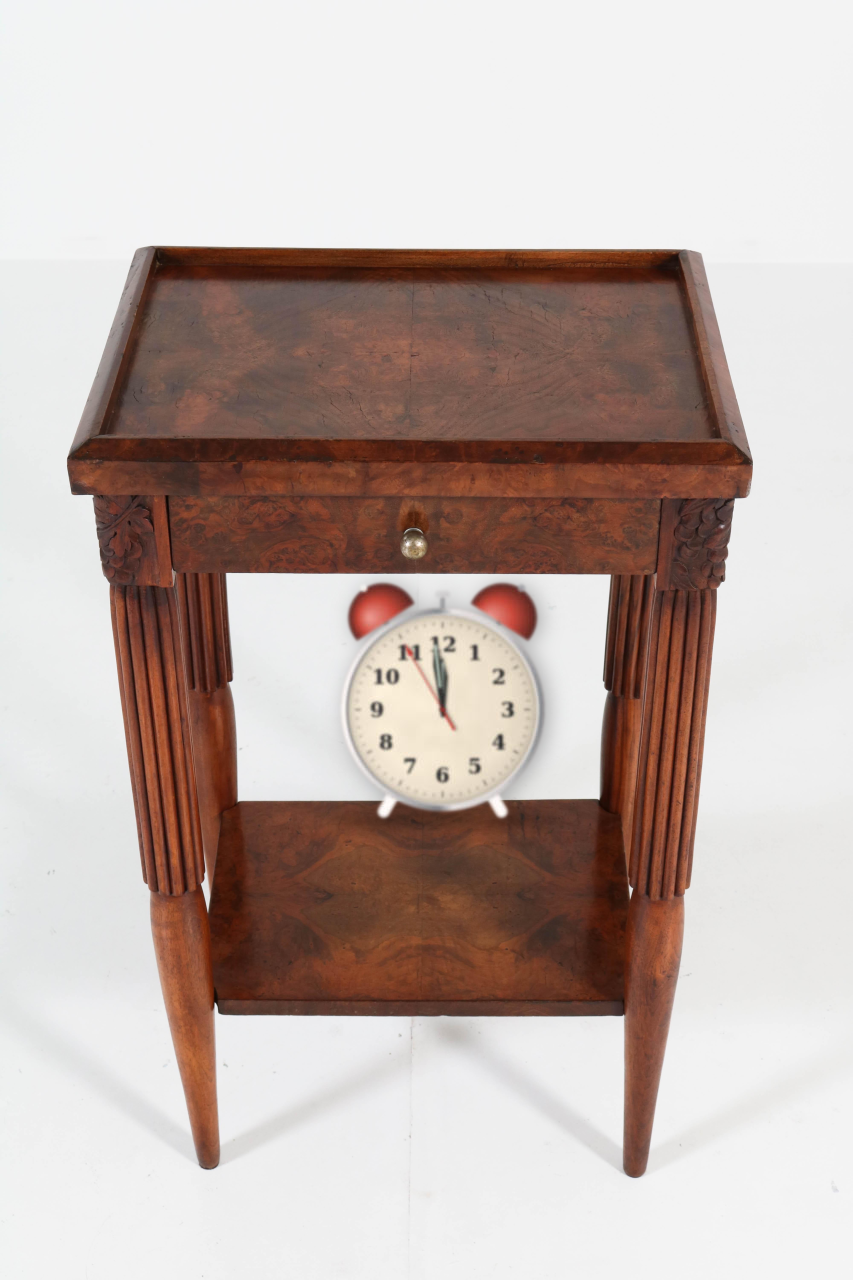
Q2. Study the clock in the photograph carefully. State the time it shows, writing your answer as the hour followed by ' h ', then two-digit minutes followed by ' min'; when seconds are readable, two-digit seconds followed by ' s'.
11 h 58 min 55 s
